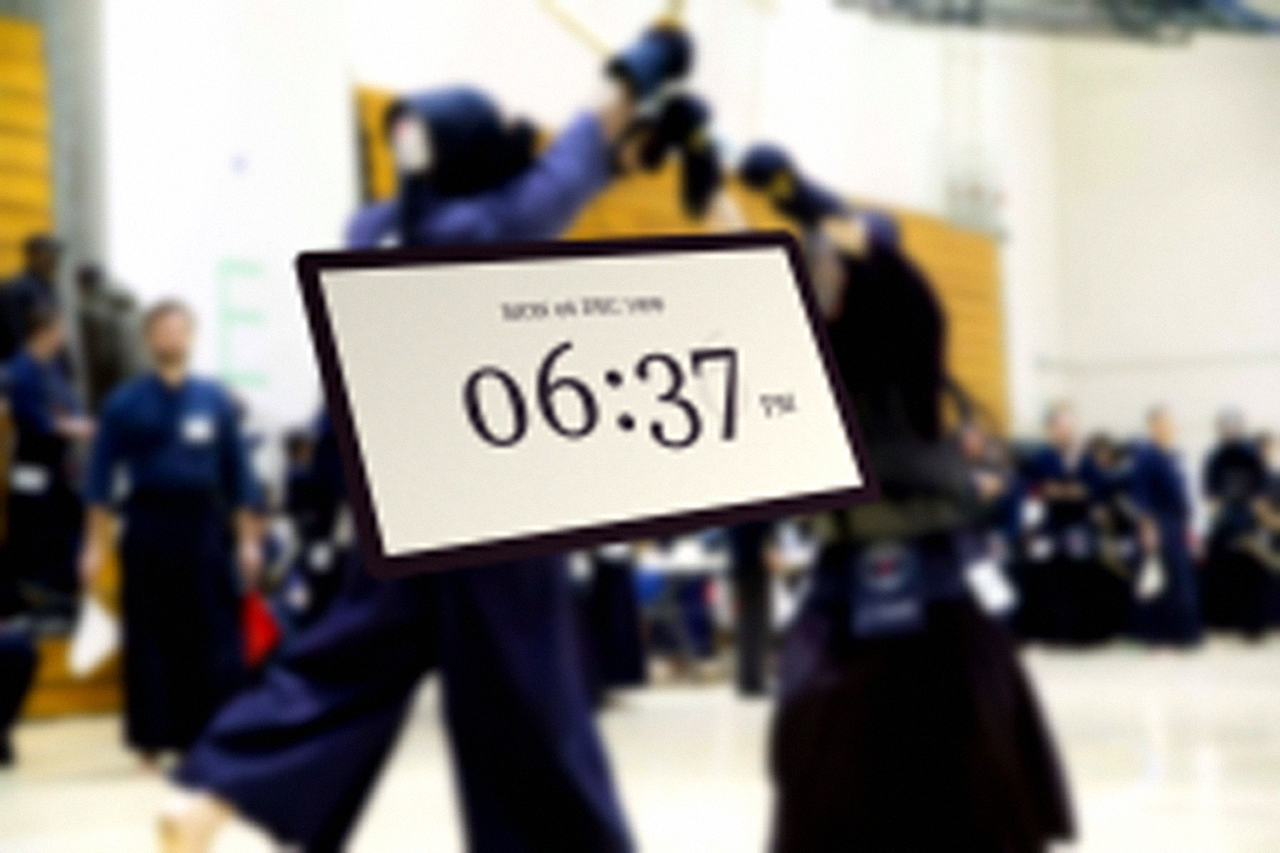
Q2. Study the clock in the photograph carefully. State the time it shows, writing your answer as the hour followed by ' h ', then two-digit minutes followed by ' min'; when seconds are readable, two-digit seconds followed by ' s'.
6 h 37 min
